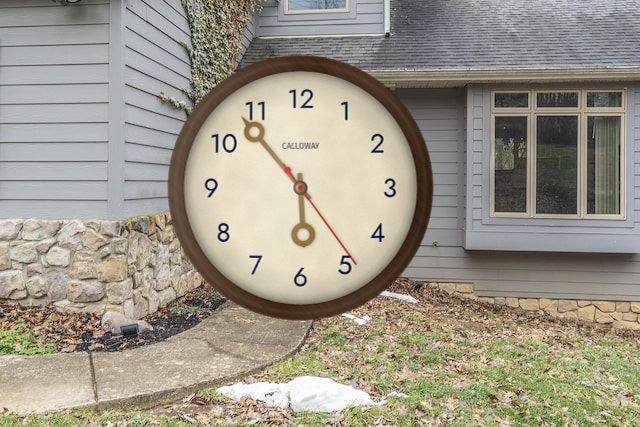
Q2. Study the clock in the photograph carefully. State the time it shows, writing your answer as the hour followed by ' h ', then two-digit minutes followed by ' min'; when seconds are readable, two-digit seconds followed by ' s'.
5 h 53 min 24 s
